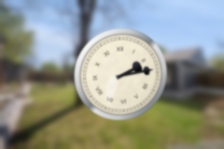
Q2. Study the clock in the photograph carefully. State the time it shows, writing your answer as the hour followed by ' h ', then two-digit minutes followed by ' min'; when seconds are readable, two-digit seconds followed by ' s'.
2 h 14 min
